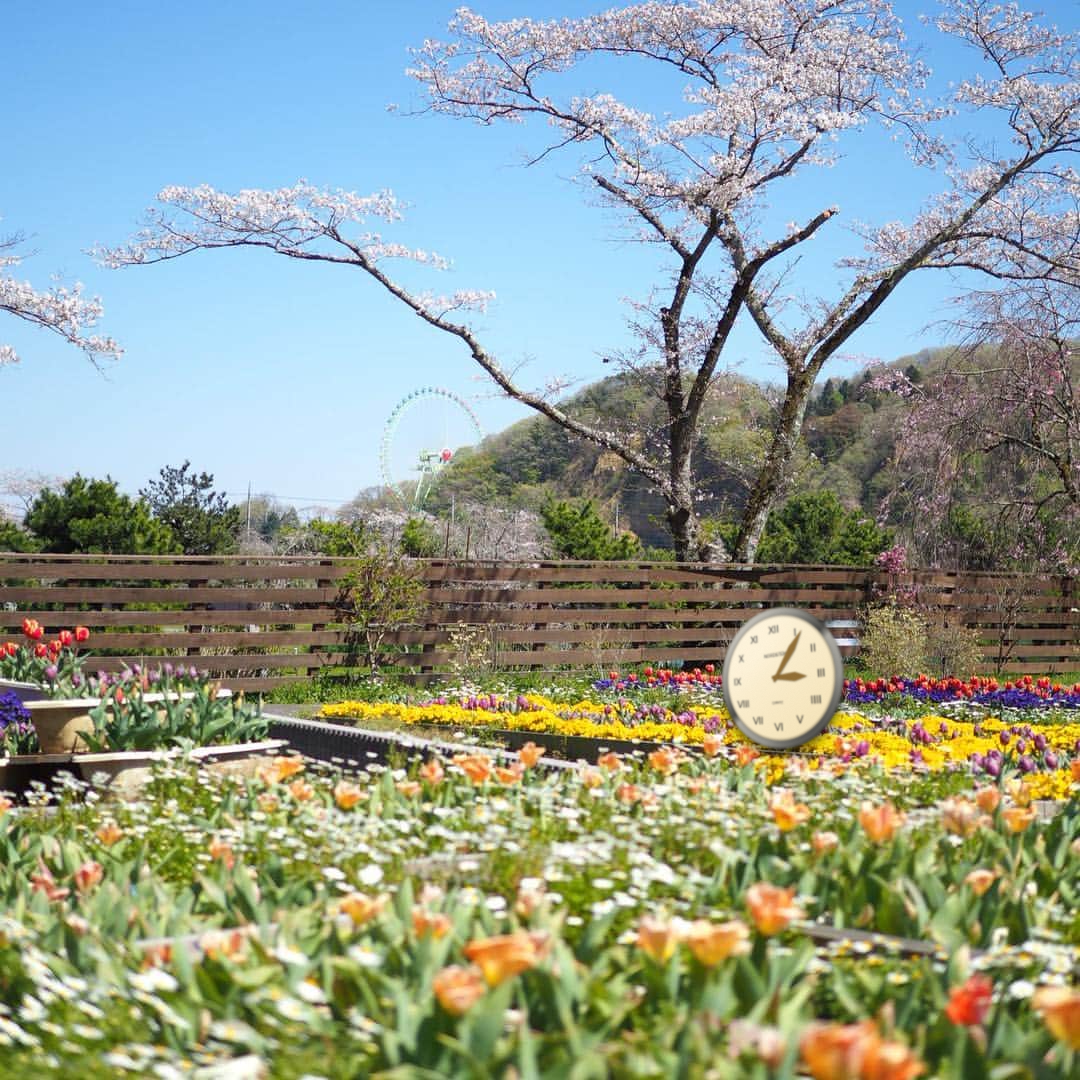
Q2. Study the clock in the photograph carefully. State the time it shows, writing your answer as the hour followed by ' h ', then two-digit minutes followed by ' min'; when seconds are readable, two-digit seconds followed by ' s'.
3 h 06 min
